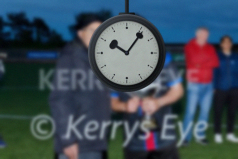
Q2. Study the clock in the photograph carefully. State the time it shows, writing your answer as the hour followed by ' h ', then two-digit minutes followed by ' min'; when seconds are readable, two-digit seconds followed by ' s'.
10 h 06 min
